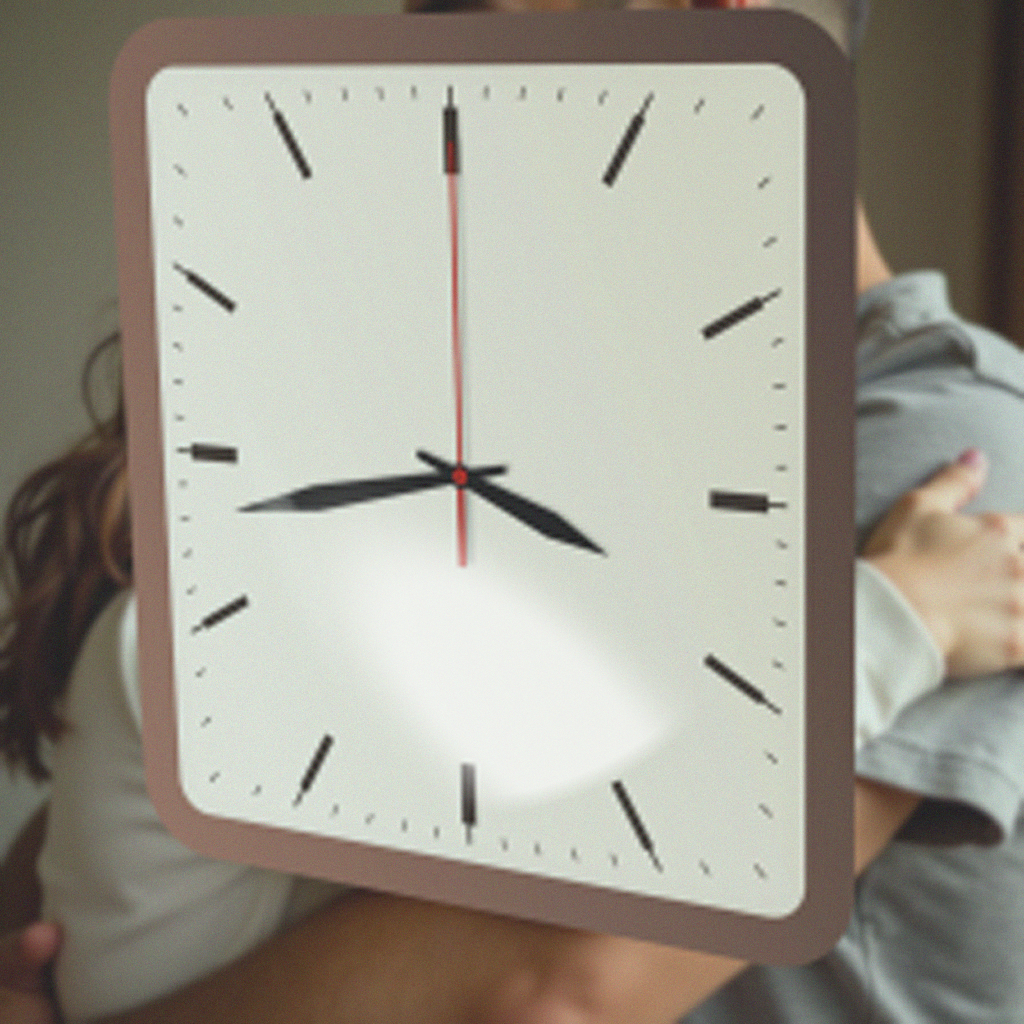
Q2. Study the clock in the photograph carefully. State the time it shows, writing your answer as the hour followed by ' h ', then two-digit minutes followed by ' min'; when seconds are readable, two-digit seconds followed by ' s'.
3 h 43 min 00 s
